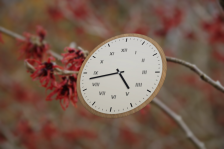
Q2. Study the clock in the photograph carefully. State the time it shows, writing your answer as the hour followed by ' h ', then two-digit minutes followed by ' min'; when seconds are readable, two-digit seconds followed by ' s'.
4 h 43 min
